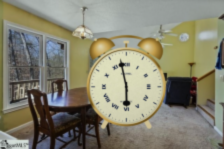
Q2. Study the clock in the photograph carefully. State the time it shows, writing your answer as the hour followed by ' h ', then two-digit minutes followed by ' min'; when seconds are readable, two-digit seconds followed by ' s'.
5 h 58 min
